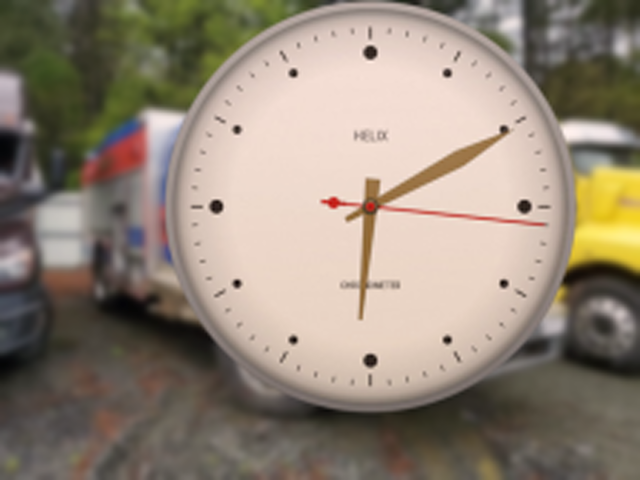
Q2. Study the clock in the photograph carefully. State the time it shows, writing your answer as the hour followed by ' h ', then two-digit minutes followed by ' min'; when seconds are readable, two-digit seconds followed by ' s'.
6 h 10 min 16 s
